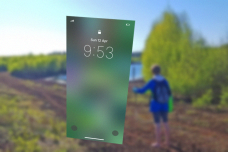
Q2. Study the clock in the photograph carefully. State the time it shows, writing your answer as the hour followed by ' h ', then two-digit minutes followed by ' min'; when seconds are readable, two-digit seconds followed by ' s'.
9 h 53 min
